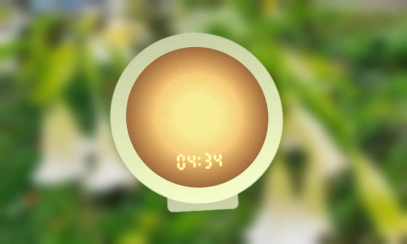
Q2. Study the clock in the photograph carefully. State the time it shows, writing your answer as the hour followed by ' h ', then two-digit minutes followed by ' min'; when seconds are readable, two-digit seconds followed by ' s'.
4 h 34 min
